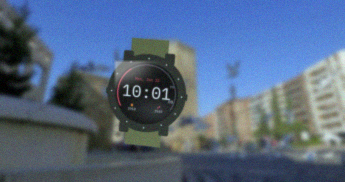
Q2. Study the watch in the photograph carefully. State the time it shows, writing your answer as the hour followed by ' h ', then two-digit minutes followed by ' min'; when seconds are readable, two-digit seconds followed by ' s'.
10 h 01 min
